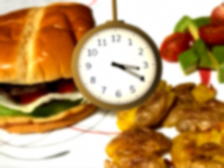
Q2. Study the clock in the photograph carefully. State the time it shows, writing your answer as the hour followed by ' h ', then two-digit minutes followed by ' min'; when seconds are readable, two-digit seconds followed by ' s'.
3 h 20 min
